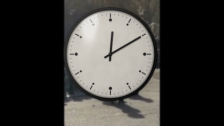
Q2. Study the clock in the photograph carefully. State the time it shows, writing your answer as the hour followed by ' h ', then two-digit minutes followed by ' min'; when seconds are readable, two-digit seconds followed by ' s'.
12 h 10 min
